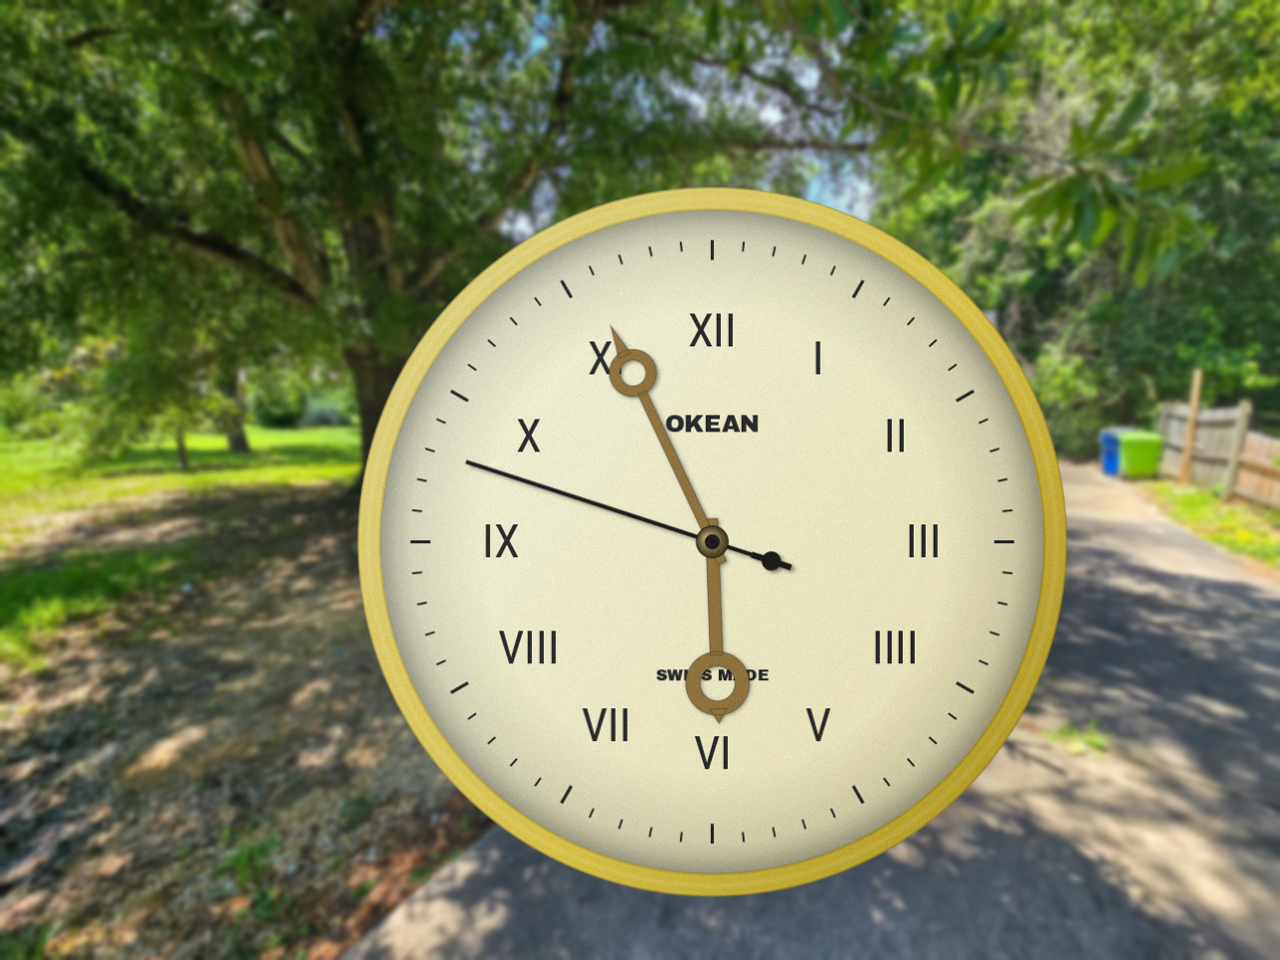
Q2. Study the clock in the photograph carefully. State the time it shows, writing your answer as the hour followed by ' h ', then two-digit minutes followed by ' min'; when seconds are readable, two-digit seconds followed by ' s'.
5 h 55 min 48 s
